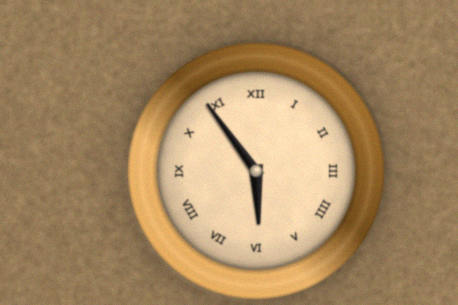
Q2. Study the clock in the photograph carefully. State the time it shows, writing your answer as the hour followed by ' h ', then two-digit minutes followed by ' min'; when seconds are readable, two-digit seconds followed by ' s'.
5 h 54 min
